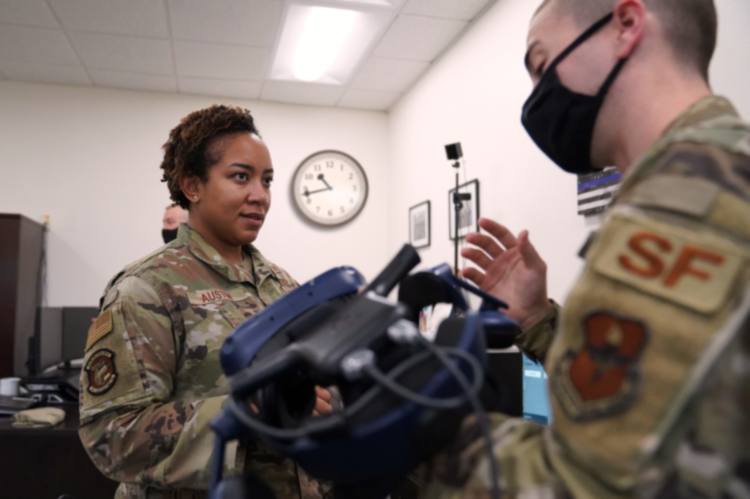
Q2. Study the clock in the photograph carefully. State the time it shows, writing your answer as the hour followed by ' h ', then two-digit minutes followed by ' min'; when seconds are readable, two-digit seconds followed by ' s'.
10 h 43 min
